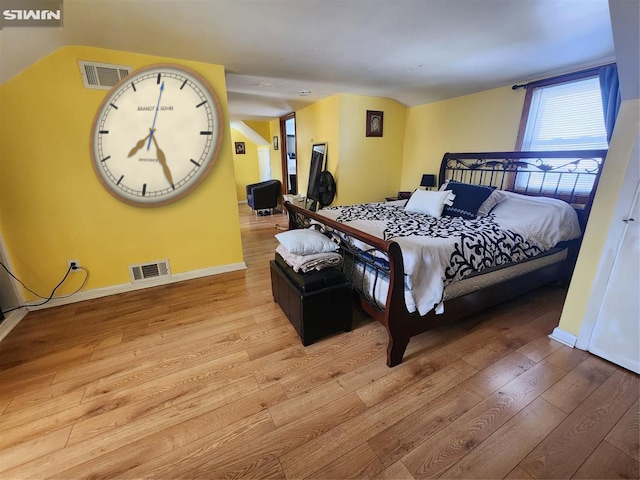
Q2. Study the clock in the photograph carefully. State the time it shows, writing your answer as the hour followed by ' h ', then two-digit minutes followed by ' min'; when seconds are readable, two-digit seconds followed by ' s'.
7 h 25 min 01 s
